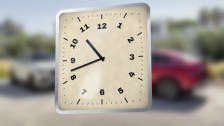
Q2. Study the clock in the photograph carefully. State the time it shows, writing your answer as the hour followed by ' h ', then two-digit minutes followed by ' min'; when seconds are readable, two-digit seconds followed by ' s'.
10 h 42 min
